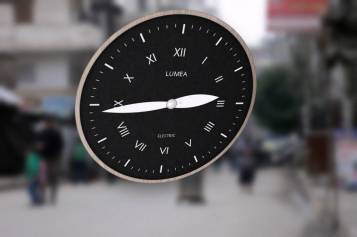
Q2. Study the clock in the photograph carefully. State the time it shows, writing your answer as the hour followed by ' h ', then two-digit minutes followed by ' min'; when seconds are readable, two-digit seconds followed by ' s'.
2 h 44 min
